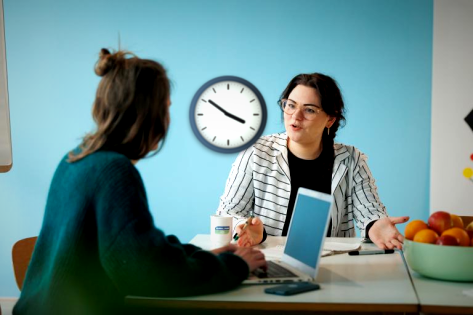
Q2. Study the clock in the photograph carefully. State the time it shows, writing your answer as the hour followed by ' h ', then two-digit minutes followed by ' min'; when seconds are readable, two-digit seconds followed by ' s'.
3 h 51 min
